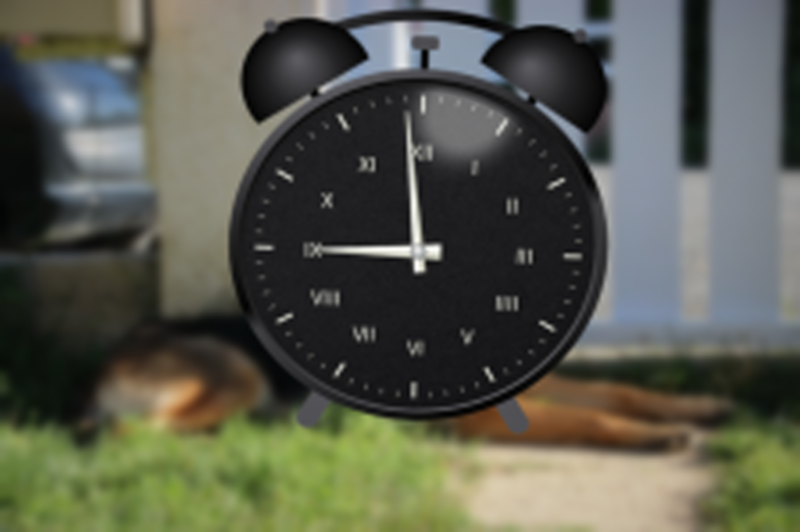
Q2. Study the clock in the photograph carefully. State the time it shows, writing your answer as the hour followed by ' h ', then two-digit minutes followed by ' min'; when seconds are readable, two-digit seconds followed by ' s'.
8 h 59 min
